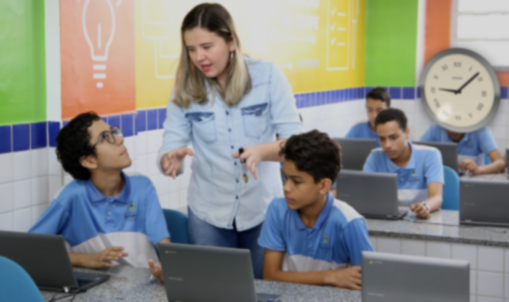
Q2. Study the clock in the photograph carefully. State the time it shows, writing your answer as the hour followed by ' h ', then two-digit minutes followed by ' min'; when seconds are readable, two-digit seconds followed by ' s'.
9 h 08 min
